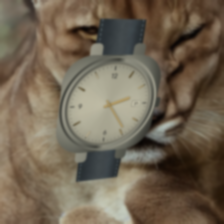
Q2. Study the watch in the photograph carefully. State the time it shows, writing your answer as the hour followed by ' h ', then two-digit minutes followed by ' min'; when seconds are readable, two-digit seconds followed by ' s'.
2 h 24 min
